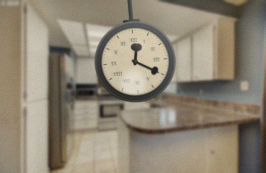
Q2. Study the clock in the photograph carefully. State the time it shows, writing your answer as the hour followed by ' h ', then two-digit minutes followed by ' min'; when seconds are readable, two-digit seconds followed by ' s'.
12 h 20 min
